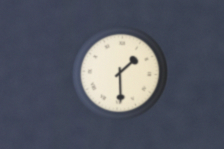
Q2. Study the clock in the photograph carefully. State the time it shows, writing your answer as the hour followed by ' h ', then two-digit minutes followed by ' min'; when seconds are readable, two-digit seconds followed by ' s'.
1 h 29 min
